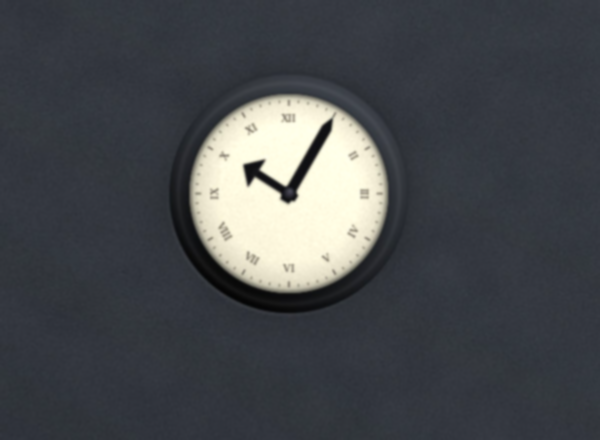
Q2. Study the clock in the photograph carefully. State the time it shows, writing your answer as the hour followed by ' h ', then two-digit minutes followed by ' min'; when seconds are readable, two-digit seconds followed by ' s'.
10 h 05 min
